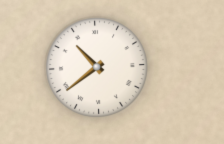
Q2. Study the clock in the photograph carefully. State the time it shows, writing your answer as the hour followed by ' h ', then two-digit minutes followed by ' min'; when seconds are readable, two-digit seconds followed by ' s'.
10 h 39 min
